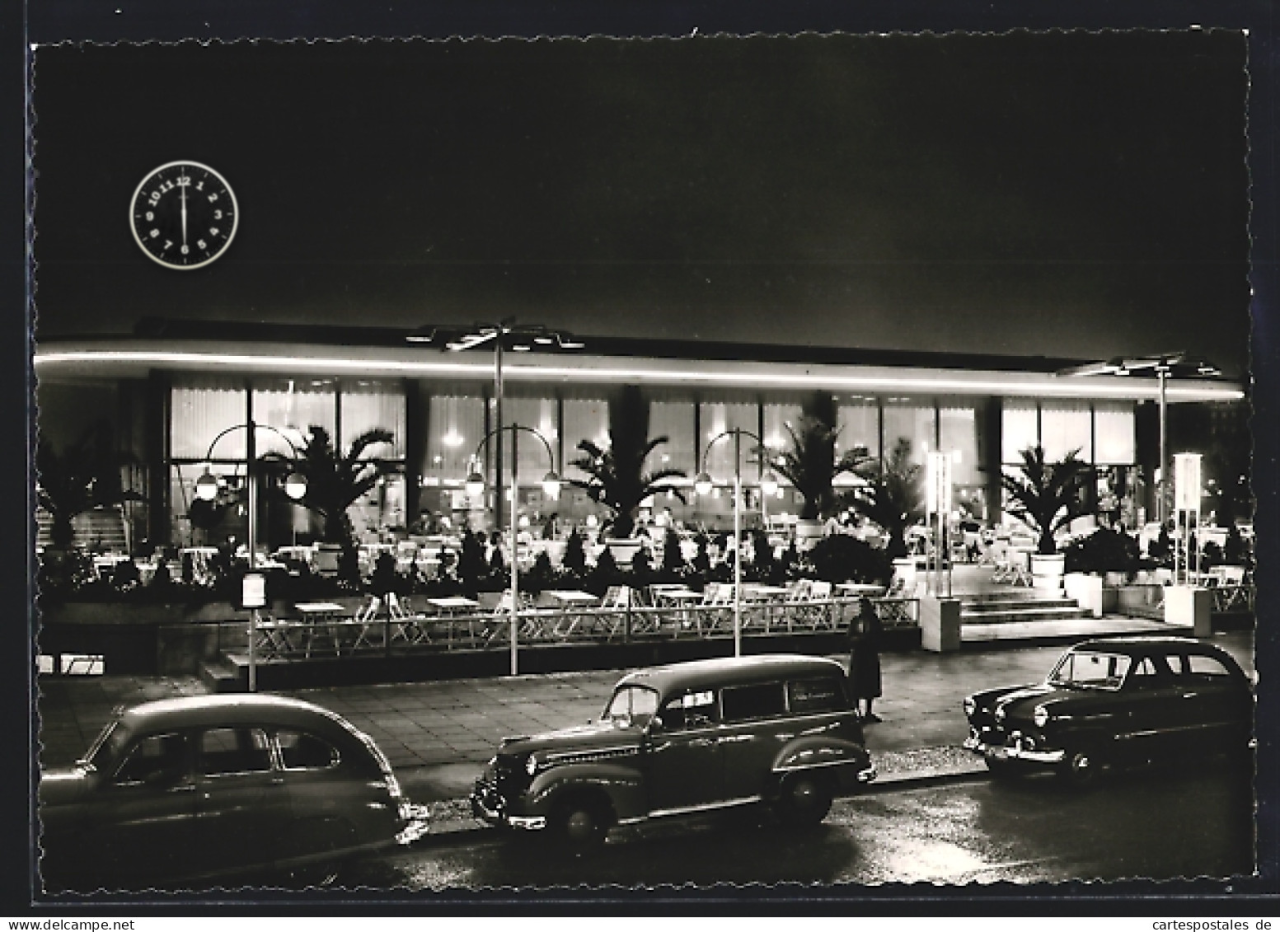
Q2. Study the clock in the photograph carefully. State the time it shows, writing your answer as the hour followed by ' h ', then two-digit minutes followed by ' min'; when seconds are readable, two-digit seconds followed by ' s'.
6 h 00 min
